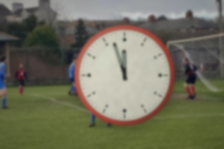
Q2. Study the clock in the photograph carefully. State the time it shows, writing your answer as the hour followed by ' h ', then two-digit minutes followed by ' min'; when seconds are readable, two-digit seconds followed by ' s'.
11 h 57 min
